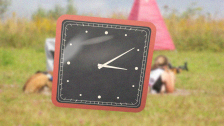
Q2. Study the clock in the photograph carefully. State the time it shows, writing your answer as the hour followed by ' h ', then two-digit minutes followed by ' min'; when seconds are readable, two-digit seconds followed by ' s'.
3 h 09 min
